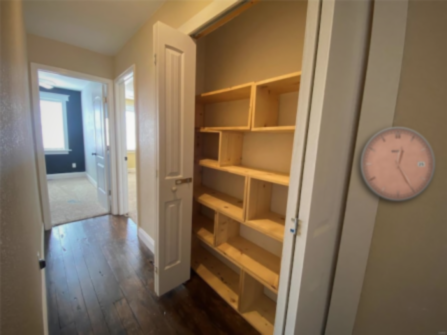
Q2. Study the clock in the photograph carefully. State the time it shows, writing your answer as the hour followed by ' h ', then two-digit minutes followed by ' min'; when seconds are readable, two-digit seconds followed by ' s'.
12 h 25 min
